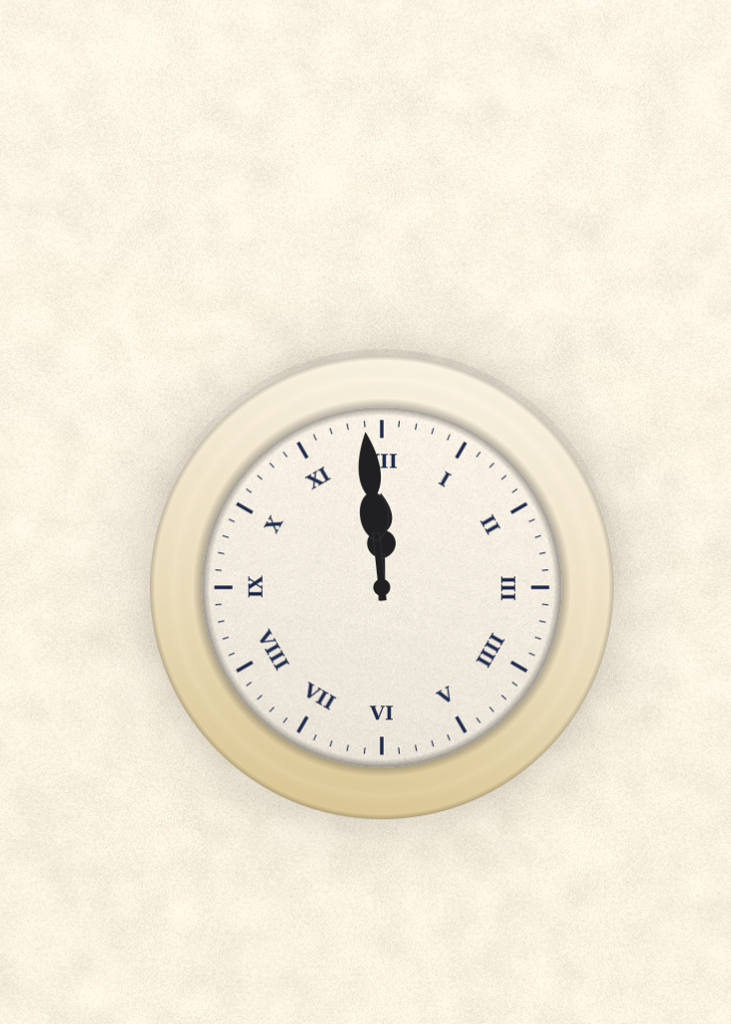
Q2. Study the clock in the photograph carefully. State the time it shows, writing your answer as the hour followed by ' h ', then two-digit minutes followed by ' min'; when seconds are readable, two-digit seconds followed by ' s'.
11 h 59 min
